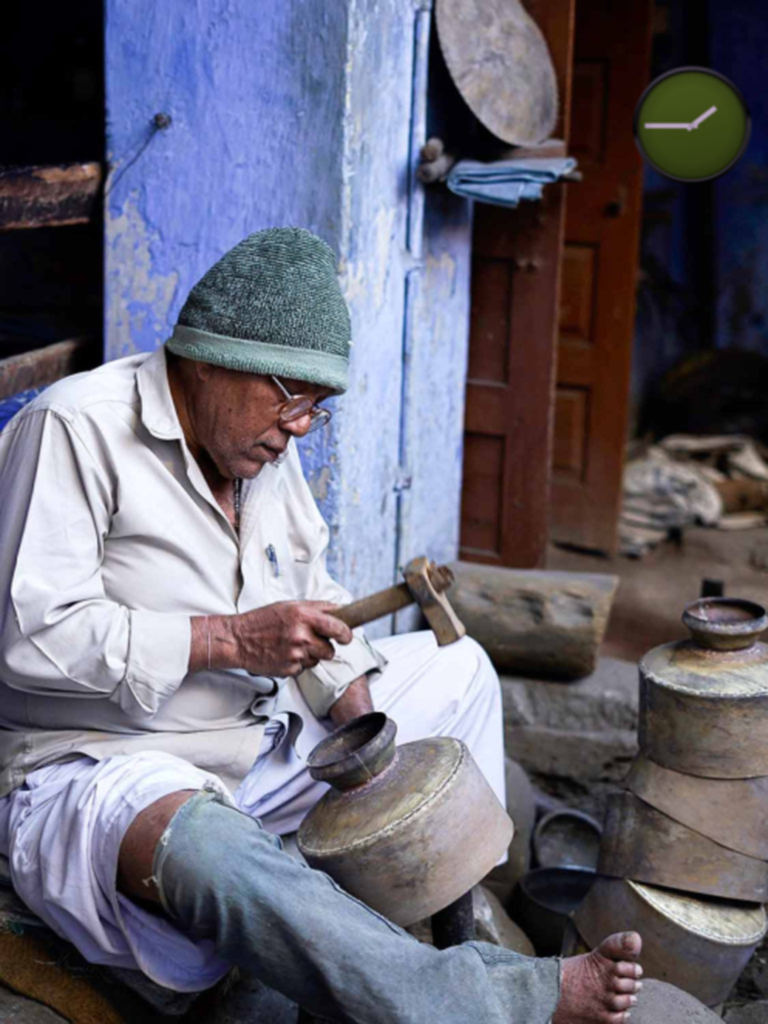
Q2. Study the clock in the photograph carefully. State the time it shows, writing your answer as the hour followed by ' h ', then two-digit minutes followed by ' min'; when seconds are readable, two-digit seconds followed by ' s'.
1 h 45 min
